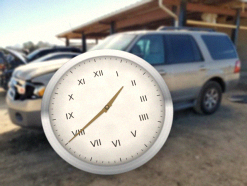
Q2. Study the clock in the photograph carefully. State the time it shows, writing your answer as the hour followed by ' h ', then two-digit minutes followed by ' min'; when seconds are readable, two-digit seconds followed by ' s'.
1 h 40 min
